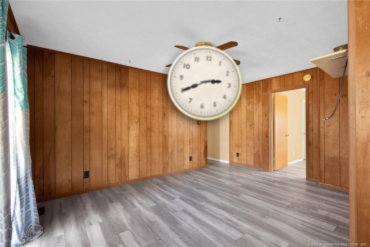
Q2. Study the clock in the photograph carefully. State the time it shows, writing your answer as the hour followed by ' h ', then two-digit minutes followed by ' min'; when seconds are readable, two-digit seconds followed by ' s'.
2 h 40 min
